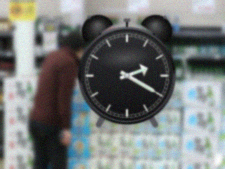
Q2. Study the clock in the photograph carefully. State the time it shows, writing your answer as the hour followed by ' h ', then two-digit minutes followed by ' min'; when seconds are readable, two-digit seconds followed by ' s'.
2 h 20 min
